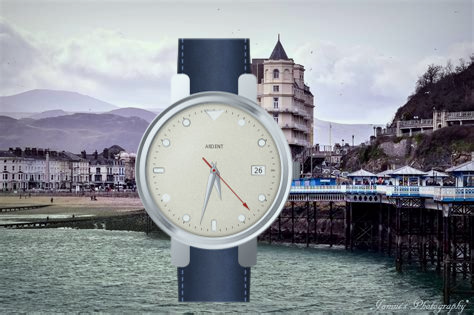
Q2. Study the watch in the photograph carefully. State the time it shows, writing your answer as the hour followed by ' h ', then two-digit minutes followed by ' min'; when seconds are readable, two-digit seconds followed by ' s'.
5 h 32 min 23 s
